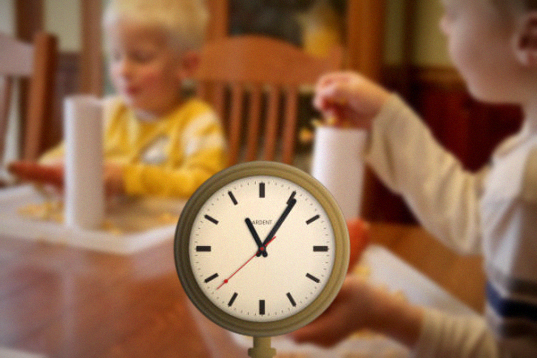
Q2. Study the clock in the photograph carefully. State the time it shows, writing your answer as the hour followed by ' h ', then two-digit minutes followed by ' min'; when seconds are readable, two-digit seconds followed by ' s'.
11 h 05 min 38 s
